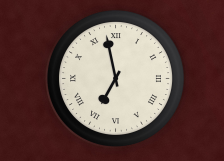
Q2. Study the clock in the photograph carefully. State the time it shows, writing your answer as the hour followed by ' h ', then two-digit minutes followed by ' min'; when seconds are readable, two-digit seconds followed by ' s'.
6 h 58 min
